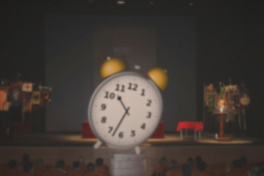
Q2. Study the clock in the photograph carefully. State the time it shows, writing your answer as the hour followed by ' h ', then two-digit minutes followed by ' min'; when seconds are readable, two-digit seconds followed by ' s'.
10 h 33 min
